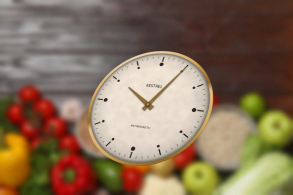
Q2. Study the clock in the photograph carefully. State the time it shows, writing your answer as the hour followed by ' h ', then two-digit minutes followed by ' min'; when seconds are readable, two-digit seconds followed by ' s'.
10 h 05 min
